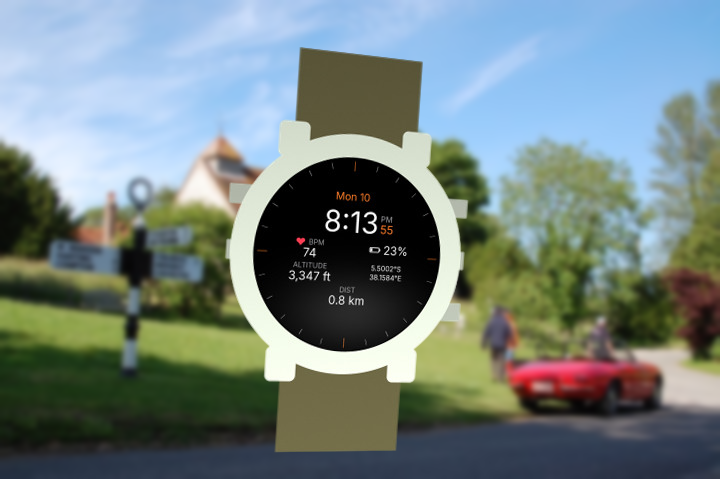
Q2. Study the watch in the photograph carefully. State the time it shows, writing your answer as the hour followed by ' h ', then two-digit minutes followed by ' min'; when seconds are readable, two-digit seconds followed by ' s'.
8 h 13 min 55 s
